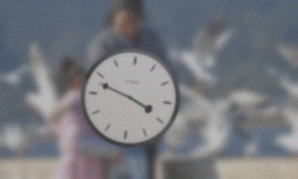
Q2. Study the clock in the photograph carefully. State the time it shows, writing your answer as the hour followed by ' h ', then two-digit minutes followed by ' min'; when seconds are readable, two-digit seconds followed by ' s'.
3 h 48 min
